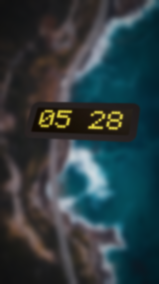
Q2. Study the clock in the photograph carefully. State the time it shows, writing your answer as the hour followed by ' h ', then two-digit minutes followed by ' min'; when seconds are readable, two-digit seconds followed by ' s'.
5 h 28 min
